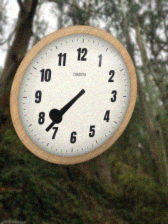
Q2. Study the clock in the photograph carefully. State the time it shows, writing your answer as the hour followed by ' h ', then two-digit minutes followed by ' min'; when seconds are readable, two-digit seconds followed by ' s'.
7 h 37 min
